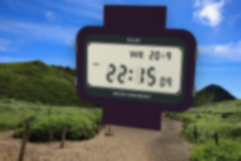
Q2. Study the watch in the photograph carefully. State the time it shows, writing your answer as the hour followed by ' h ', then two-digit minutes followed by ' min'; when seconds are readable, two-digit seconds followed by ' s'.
22 h 15 min
